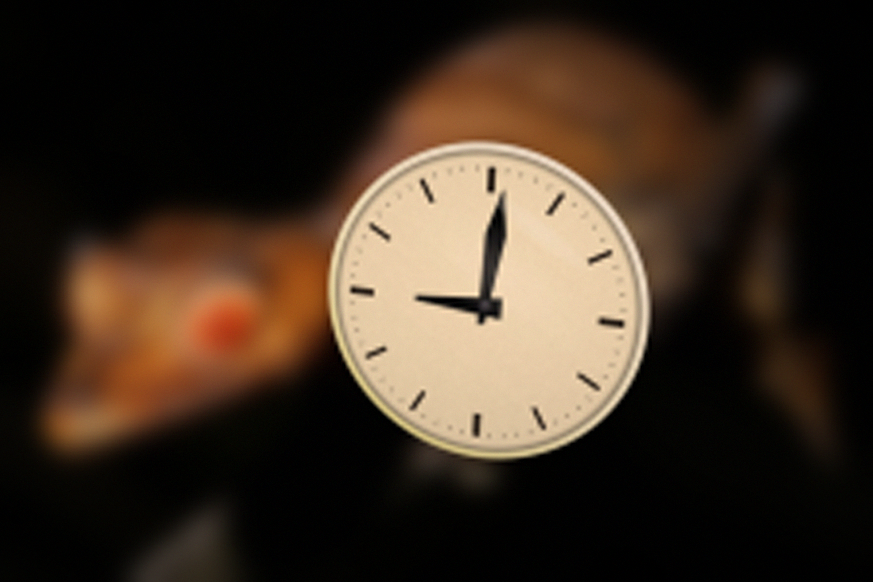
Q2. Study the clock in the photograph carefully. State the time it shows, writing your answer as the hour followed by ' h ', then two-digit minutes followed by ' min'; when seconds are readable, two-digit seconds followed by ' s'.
9 h 01 min
